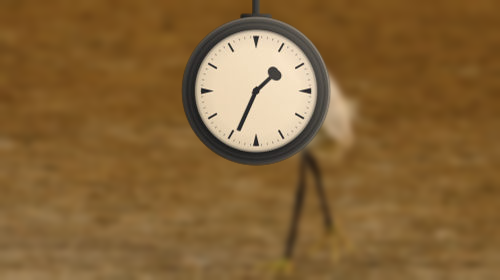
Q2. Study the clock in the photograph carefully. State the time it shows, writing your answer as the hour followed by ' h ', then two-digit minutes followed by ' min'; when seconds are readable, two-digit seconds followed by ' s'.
1 h 34 min
